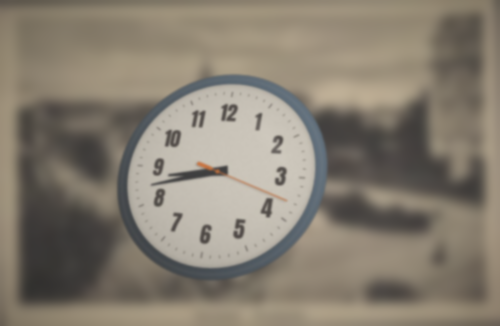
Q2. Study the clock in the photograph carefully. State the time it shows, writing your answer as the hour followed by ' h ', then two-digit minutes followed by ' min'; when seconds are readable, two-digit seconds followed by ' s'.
8 h 42 min 18 s
